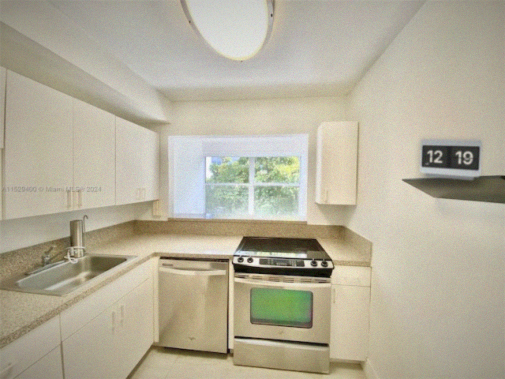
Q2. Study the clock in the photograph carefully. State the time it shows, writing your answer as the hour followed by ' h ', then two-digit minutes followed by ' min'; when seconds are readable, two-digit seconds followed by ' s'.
12 h 19 min
